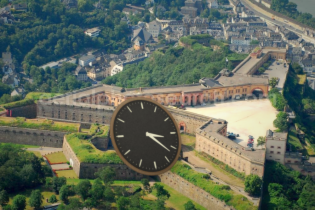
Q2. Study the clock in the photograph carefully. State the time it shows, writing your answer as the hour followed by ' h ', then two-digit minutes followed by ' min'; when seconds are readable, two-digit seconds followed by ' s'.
3 h 22 min
